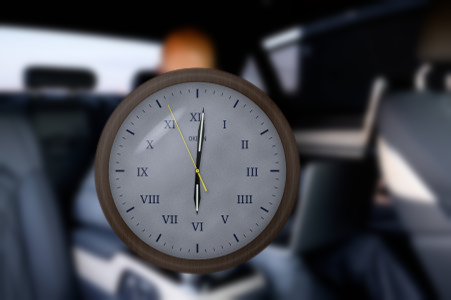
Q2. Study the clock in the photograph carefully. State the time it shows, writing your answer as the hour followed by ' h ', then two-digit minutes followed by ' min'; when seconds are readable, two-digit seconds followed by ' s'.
6 h 00 min 56 s
